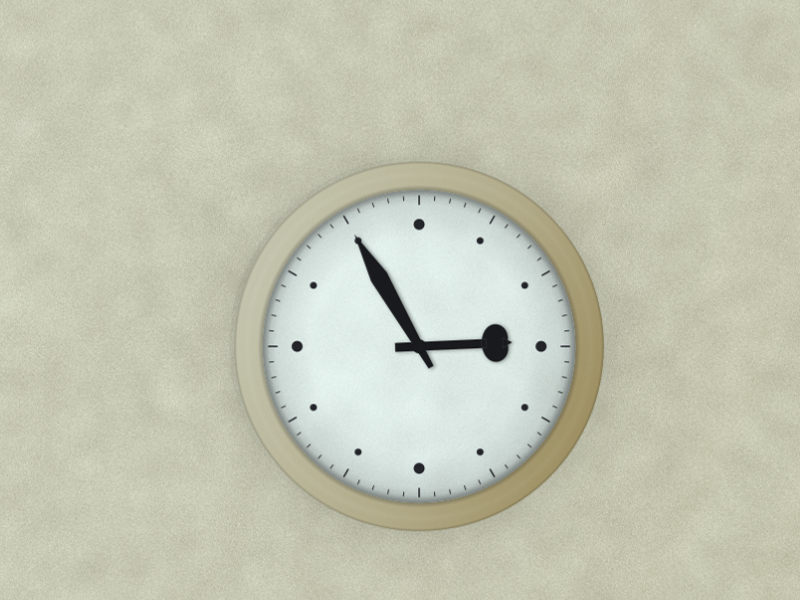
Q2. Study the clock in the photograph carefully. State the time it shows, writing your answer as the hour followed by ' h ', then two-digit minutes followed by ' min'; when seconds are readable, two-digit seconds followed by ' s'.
2 h 55 min
